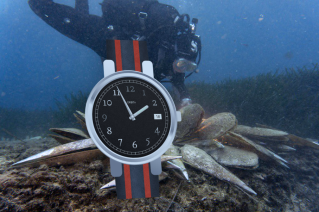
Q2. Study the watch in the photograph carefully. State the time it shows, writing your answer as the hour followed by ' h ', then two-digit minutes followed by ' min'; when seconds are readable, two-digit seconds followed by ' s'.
1 h 56 min
